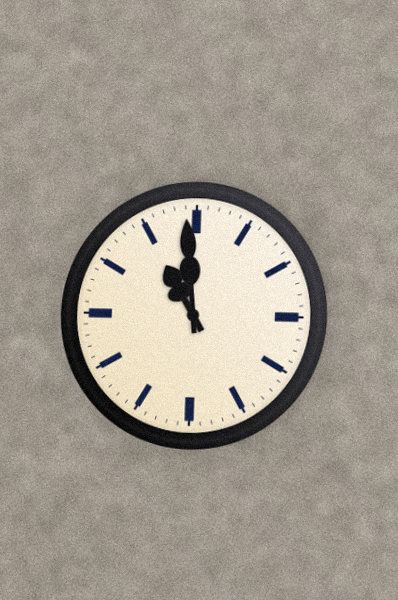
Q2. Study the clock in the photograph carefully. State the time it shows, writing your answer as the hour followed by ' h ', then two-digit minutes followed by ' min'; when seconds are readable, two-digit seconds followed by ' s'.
10 h 59 min
